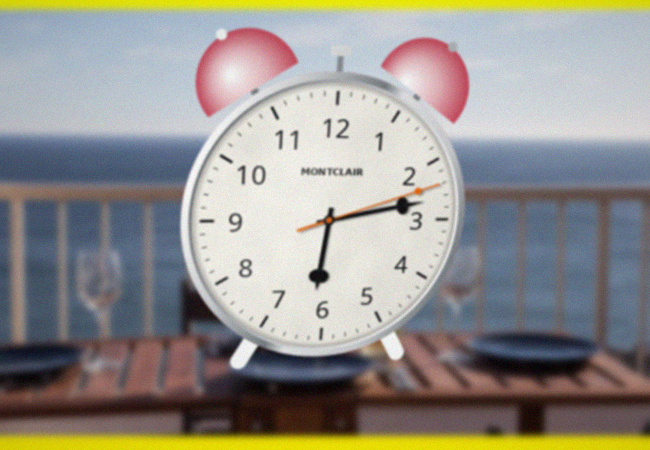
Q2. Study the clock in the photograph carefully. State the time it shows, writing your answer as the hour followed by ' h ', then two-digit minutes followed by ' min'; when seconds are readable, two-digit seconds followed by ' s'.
6 h 13 min 12 s
